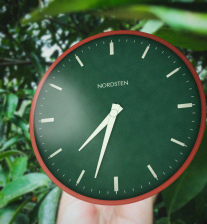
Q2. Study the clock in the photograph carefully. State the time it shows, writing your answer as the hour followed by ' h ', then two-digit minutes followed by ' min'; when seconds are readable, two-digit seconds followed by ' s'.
7 h 33 min
